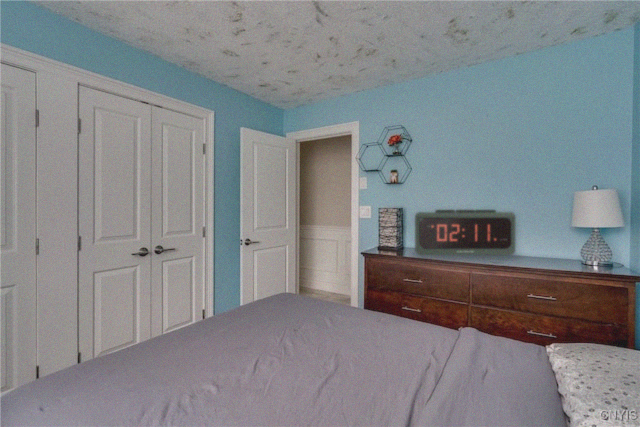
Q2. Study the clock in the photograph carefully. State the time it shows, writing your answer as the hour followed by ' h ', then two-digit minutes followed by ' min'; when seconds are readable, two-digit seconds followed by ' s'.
2 h 11 min
